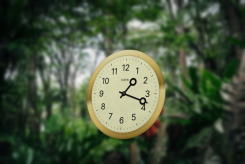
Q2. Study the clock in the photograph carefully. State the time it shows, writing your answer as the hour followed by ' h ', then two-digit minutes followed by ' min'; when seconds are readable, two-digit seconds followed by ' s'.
1 h 18 min
